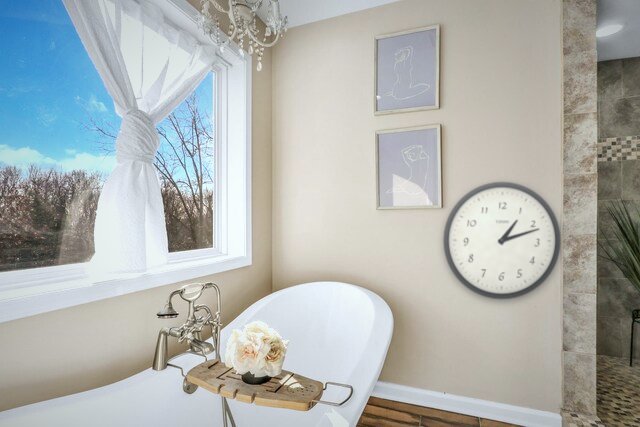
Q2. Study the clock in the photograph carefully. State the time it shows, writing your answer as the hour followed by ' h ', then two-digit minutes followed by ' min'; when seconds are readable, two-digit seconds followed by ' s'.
1 h 12 min
